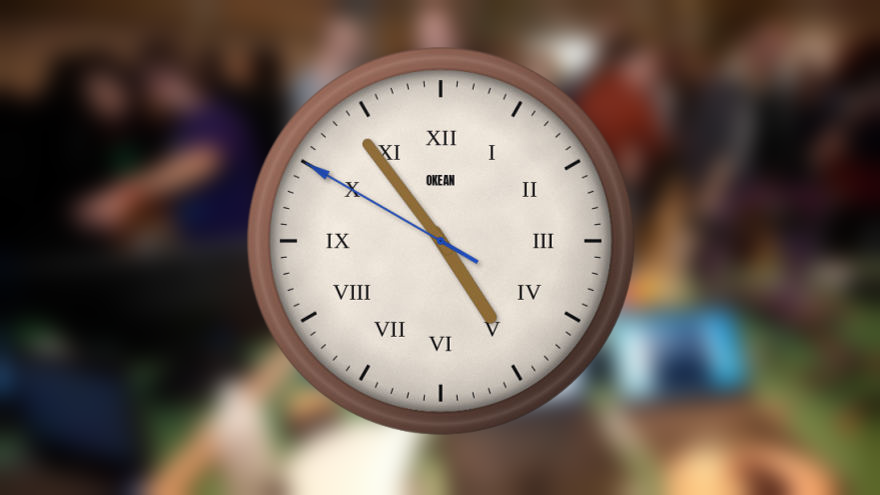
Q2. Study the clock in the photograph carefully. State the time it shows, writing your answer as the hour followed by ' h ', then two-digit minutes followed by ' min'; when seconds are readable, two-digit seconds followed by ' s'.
4 h 53 min 50 s
